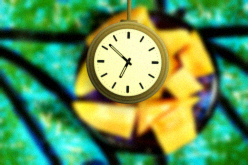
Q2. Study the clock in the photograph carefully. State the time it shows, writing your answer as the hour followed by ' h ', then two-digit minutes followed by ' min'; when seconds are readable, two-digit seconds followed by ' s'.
6 h 52 min
